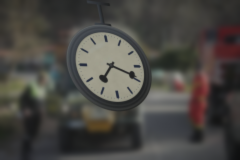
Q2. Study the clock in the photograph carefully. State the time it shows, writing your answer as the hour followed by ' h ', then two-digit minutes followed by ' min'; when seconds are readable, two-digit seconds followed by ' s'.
7 h 19 min
